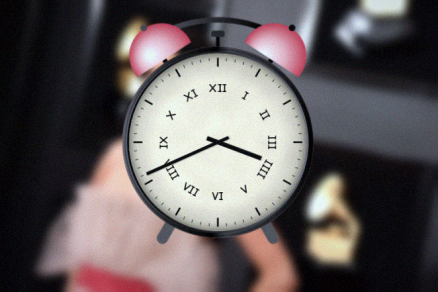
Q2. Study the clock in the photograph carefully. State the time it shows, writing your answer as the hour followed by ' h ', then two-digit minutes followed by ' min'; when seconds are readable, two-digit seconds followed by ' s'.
3 h 41 min
